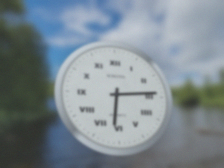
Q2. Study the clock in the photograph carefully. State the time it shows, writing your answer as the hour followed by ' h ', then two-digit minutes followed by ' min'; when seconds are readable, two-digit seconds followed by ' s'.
6 h 14 min
